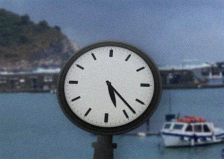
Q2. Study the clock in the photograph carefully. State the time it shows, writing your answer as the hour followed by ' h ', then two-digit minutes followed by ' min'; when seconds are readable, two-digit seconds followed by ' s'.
5 h 23 min
